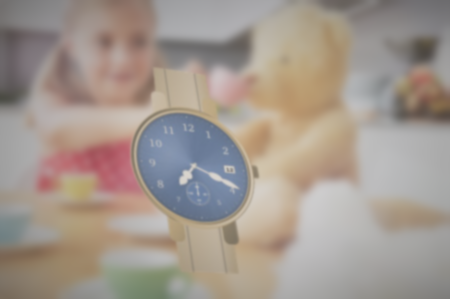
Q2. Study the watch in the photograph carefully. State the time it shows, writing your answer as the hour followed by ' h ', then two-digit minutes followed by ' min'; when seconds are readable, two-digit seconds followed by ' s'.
7 h 19 min
